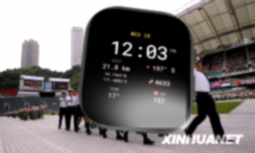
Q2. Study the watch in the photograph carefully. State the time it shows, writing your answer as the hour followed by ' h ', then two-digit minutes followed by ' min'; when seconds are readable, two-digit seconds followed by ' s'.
12 h 03 min
